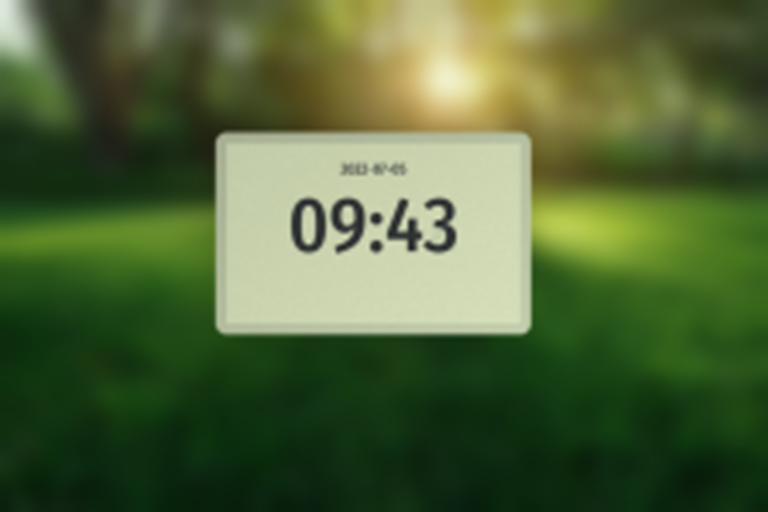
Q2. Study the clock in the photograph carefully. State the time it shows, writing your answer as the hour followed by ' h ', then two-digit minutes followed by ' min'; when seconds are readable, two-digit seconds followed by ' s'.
9 h 43 min
